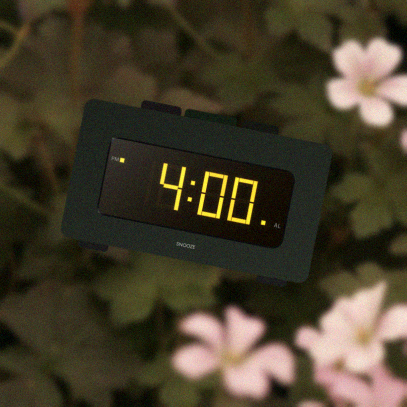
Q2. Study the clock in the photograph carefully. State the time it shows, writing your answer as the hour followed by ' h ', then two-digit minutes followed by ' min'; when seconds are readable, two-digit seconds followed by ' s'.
4 h 00 min
